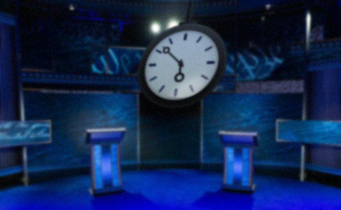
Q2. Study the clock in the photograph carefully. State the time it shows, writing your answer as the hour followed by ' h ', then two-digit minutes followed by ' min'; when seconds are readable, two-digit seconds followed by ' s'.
5 h 52 min
